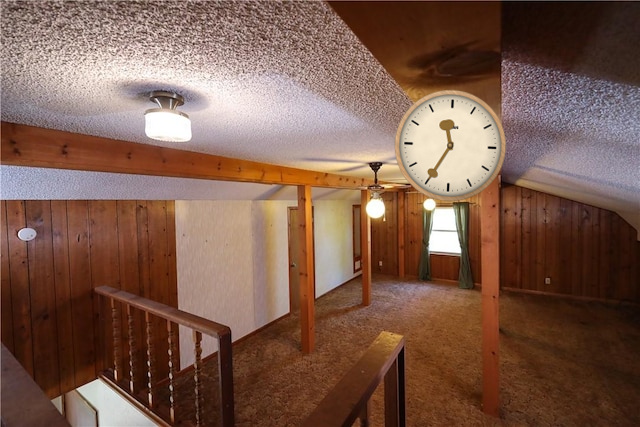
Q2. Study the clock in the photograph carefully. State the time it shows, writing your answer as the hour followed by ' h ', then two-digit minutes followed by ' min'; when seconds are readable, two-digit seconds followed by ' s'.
11 h 35 min
